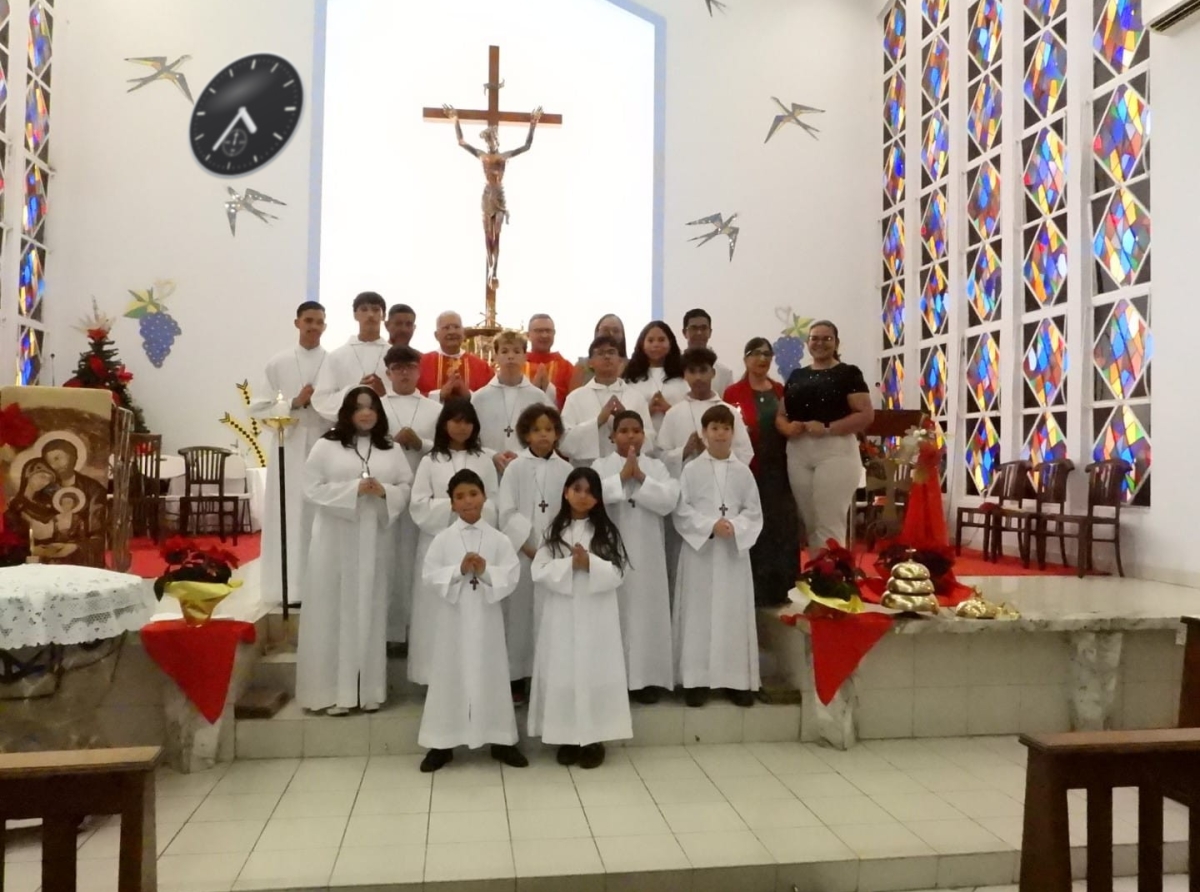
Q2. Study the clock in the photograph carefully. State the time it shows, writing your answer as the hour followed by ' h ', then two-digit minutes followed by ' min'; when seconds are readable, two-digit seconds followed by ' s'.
4 h 35 min
